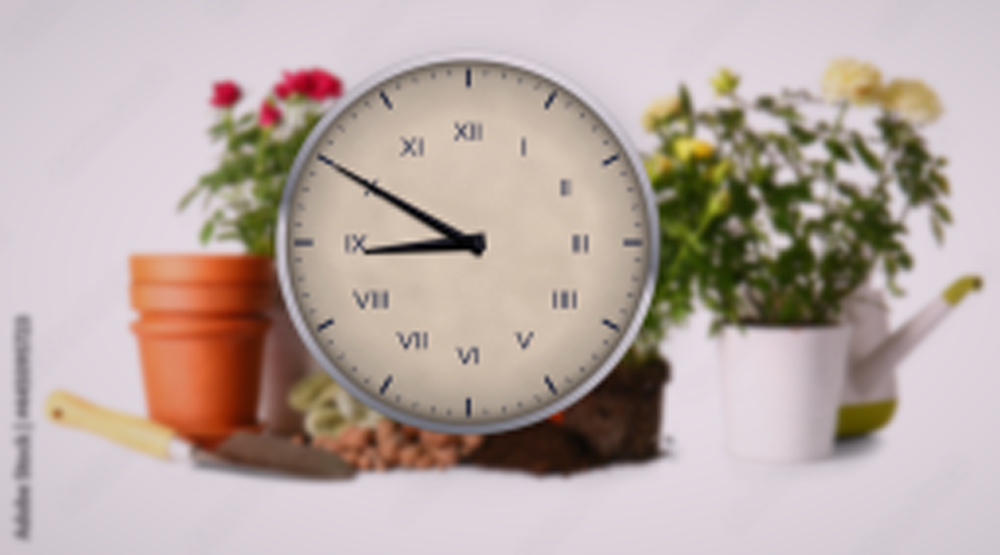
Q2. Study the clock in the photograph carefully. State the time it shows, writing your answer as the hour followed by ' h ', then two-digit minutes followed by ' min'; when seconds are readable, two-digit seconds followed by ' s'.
8 h 50 min
